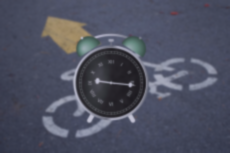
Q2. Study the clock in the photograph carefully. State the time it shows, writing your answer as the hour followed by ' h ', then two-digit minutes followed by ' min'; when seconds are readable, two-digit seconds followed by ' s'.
9 h 16 min
